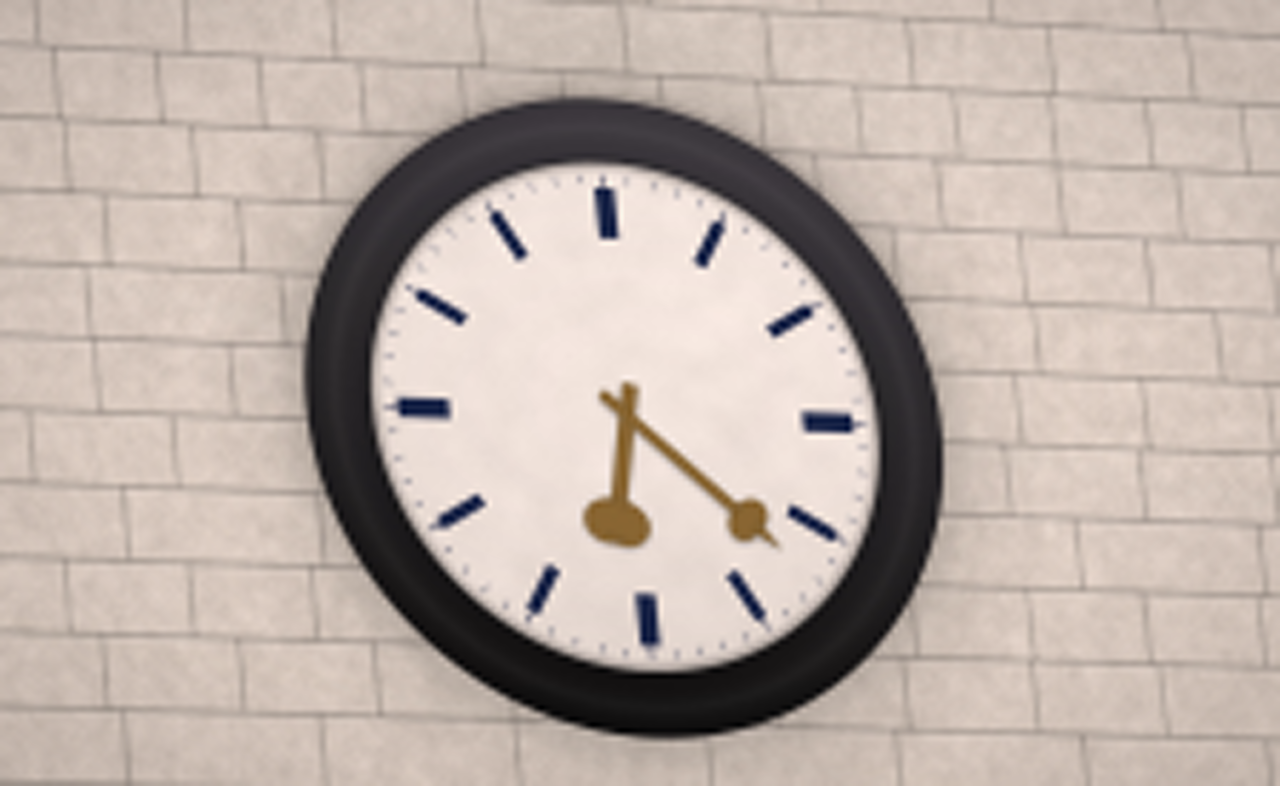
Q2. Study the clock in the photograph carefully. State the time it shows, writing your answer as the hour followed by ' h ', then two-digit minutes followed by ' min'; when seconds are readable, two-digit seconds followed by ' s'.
6 h 22 min
